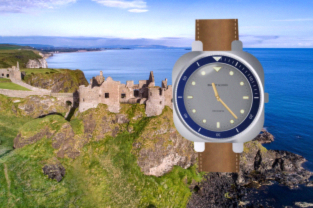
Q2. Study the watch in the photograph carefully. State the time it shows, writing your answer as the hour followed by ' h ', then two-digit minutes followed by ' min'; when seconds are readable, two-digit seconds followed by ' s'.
11 h 23 min
